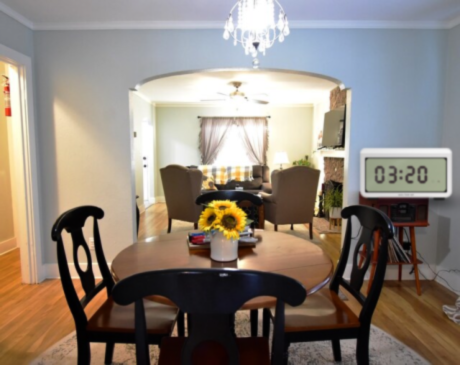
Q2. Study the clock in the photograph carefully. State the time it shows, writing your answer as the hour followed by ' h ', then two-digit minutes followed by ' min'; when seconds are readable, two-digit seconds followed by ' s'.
3 h 20 min
